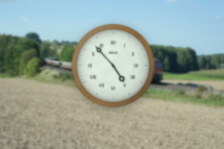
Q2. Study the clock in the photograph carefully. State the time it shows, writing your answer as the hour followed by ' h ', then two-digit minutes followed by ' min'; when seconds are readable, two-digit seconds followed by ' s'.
4 h 53 min
